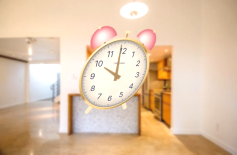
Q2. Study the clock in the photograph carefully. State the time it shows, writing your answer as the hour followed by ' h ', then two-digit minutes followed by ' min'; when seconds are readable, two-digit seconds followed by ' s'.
9 h 59 min
